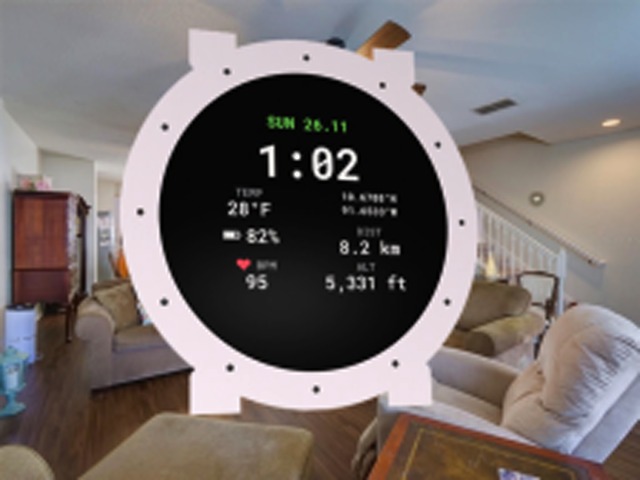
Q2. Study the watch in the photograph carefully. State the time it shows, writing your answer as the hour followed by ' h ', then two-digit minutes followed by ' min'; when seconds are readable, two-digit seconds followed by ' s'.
1 h 02 min
